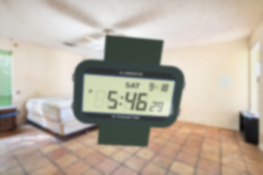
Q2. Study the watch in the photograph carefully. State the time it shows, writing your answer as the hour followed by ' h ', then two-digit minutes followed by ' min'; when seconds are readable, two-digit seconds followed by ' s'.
5 h 46 min
